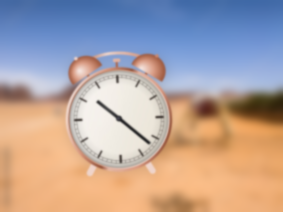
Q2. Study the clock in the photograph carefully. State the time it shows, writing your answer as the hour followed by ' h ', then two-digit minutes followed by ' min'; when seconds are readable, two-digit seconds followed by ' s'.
10 h 22 min
